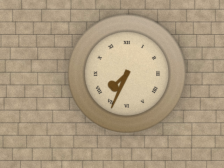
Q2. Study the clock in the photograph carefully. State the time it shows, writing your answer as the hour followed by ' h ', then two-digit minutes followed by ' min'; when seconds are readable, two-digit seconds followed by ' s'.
7 h 34 min
